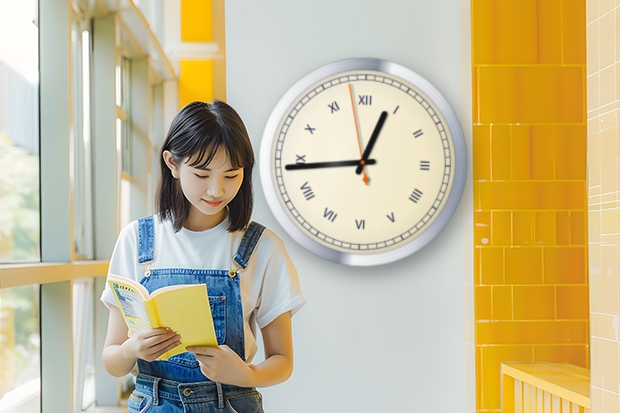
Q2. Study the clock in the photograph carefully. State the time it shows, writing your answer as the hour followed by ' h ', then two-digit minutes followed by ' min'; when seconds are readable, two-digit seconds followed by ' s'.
12 h 43 min 58 s
